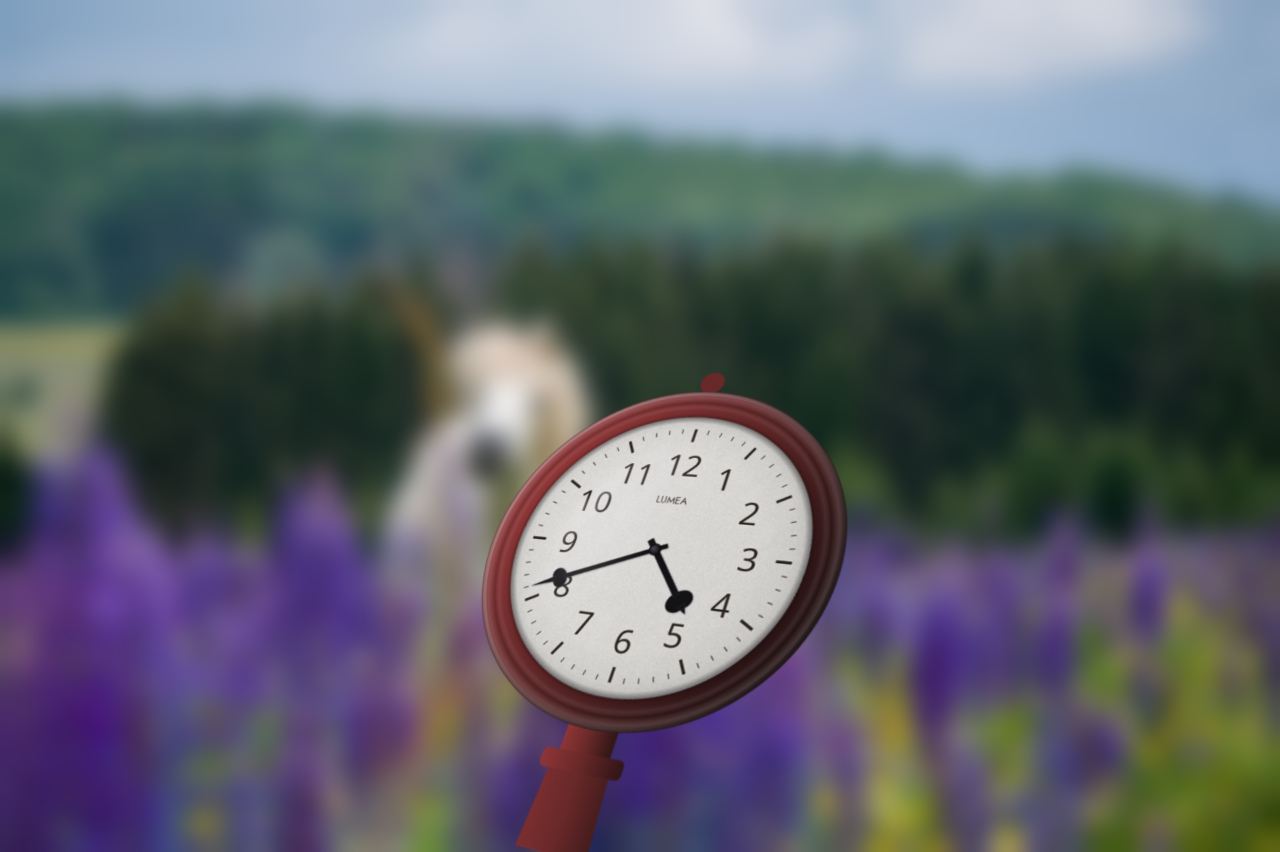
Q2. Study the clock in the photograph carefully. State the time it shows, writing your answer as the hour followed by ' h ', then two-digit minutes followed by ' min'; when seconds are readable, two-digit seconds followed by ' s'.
4 h 41 min
